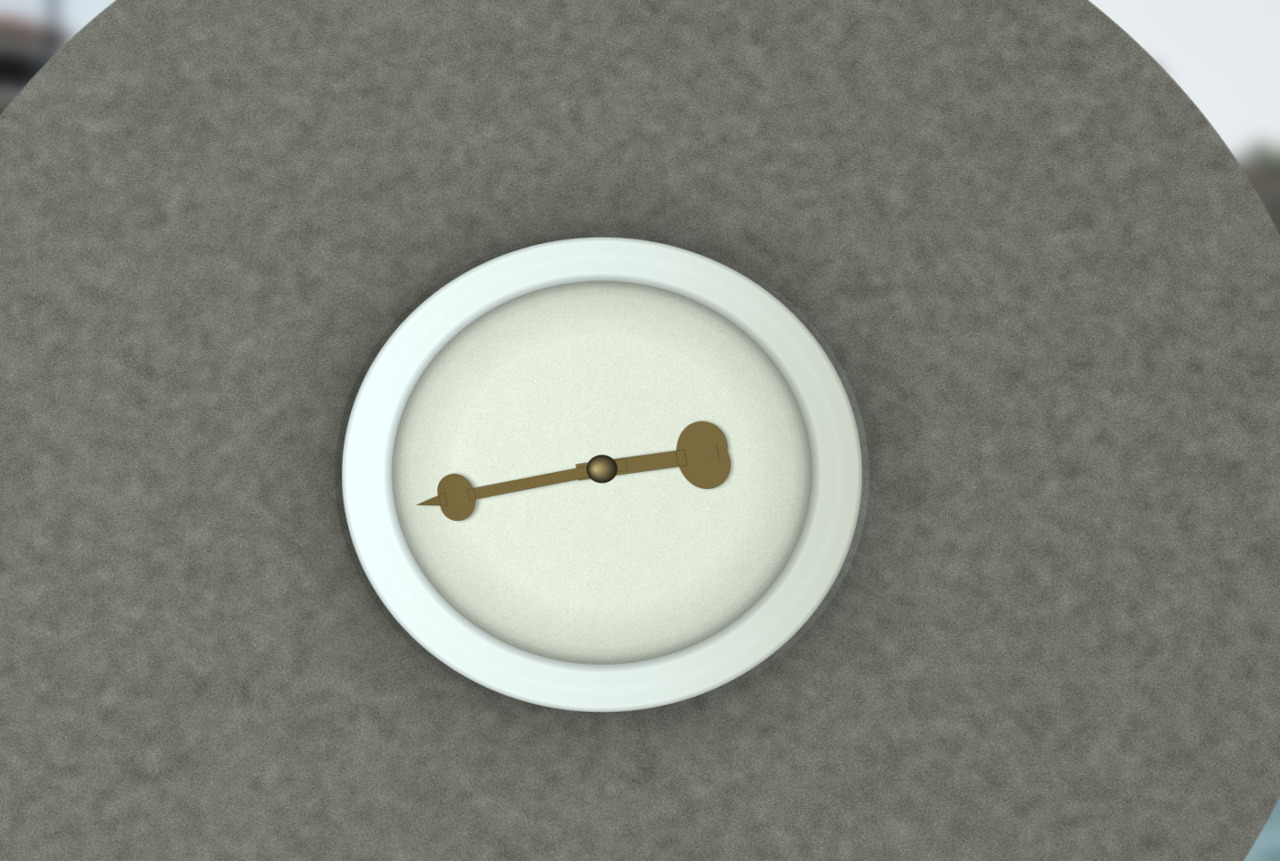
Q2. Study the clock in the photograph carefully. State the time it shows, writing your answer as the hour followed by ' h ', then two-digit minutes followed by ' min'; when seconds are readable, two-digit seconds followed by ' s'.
2 h 43 min
